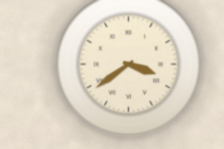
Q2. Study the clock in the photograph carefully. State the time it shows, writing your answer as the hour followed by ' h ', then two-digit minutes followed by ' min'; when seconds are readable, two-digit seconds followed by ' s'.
3 h 39 min
